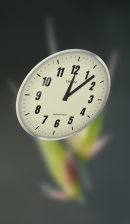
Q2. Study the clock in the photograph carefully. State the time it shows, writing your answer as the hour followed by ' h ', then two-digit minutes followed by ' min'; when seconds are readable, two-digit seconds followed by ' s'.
12 h 07 min
